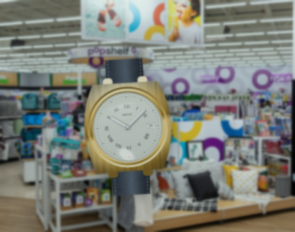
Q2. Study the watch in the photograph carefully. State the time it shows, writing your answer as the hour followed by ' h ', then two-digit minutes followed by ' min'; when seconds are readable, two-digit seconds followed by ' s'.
10 h 08 min
